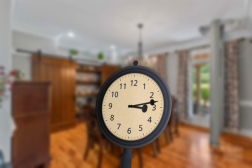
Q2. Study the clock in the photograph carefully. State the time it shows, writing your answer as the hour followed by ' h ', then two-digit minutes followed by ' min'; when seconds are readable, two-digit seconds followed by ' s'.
3 h 13 min
